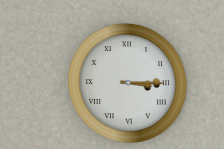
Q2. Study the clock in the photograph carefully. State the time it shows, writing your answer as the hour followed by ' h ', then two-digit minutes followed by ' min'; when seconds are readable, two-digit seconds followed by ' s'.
3 h 15 min
